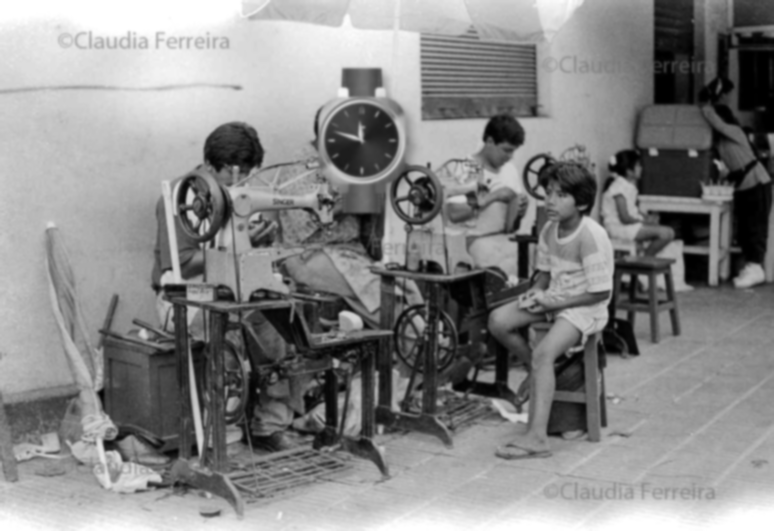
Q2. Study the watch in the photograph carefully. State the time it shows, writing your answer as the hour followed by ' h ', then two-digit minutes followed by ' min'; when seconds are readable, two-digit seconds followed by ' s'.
11 h 48 min
